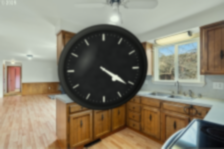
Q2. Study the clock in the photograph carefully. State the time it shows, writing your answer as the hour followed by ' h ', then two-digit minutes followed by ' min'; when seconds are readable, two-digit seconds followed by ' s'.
4 h 21 min
